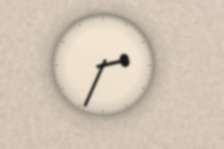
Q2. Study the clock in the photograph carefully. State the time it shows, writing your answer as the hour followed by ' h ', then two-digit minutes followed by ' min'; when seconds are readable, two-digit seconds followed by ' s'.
2 h 34 min
